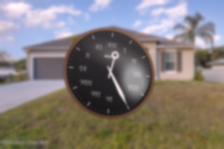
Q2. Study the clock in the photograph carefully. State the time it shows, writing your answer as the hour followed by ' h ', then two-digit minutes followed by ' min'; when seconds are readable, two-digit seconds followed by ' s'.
12 h 25 min
